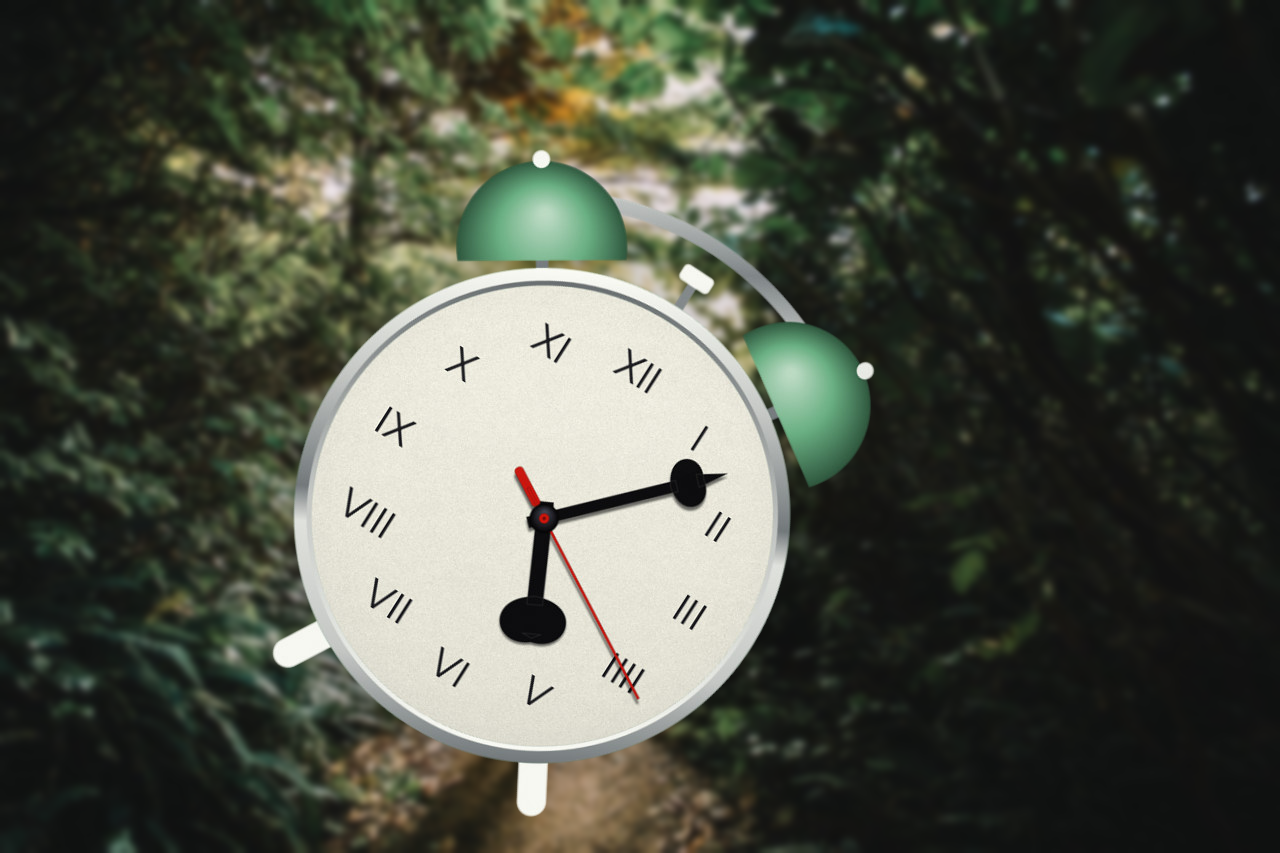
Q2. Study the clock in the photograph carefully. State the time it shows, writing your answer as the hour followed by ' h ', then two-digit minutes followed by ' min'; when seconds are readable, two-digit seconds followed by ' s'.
5 h 07 min 20 s
